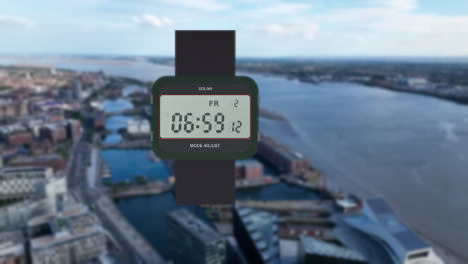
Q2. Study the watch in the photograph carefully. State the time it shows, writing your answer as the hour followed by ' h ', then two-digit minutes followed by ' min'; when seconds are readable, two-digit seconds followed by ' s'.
6 h 59 min 12 s
